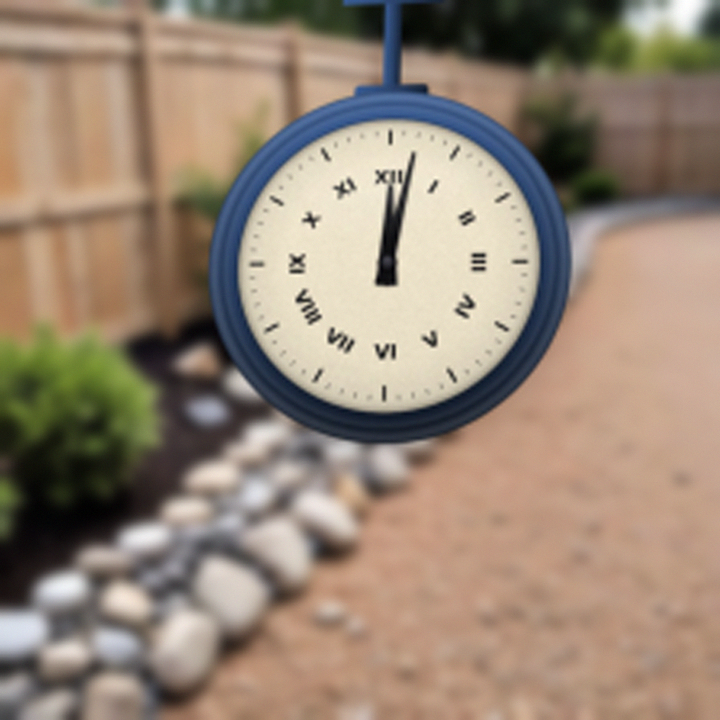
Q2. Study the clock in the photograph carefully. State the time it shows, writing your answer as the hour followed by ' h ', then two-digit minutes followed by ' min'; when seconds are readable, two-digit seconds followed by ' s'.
12 h 02 min
